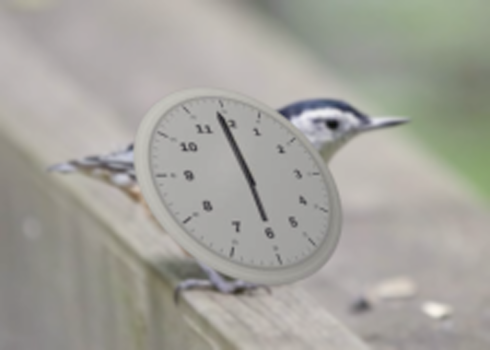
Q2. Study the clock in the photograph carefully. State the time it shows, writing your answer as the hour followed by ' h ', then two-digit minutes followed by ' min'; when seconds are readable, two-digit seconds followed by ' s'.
5 h 59 min
